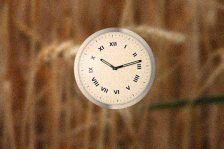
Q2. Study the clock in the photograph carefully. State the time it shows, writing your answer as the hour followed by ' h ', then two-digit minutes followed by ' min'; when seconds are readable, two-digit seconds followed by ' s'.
10 h 13 min
